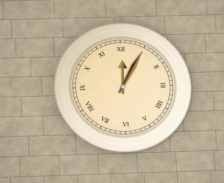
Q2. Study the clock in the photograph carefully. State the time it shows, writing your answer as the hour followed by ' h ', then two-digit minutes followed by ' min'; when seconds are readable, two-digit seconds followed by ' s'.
12 h 05 min
